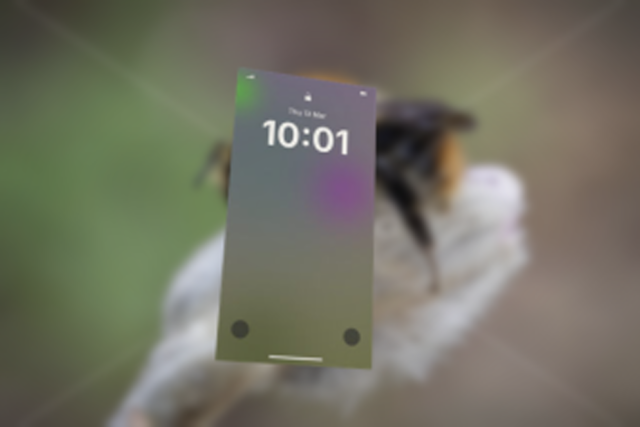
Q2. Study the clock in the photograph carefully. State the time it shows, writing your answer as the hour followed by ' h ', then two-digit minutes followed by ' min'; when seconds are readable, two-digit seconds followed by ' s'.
10 h 01 min
